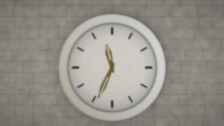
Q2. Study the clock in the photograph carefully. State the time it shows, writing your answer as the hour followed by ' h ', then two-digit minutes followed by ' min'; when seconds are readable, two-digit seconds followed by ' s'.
11 h 34 min
